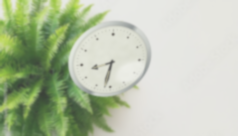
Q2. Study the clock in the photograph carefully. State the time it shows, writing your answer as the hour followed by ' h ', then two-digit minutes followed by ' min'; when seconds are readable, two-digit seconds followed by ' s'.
8 h 32 min
